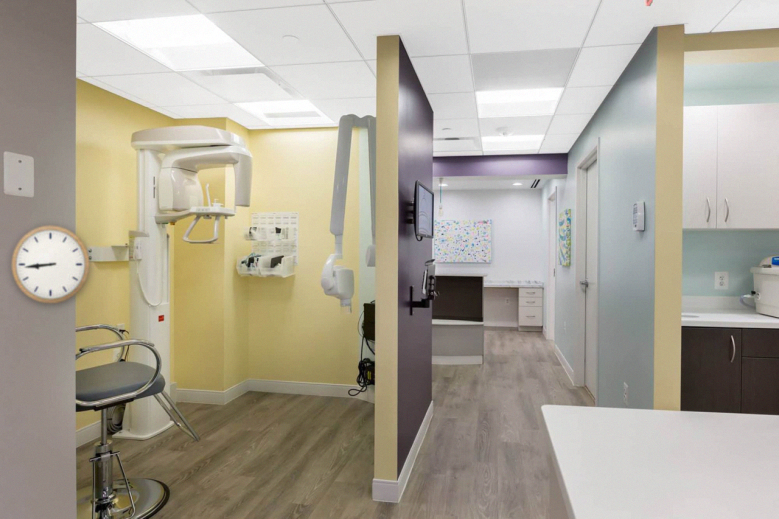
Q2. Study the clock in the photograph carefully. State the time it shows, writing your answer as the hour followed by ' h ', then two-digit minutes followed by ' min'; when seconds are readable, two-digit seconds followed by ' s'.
8 h 44 min
